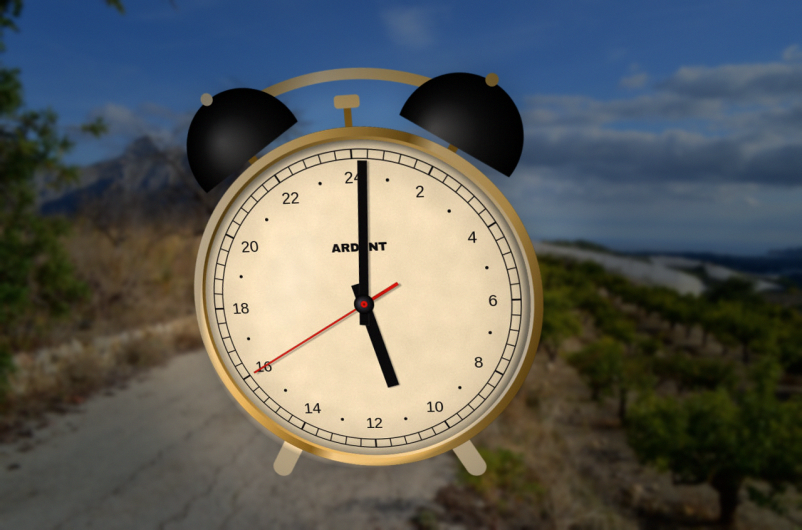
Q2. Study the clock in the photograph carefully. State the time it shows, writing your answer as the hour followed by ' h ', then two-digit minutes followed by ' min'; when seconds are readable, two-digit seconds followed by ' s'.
11 h 00 min 40 s
